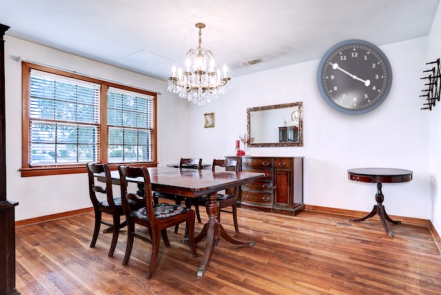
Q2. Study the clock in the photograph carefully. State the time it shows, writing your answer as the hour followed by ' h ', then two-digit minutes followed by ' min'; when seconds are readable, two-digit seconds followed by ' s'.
3 h 50 min
